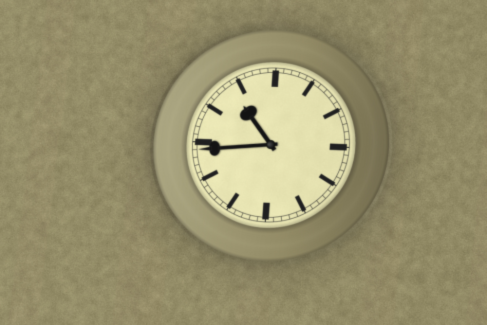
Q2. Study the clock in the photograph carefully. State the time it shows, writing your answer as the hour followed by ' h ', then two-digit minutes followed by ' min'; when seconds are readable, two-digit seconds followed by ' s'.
10 h 44 min
